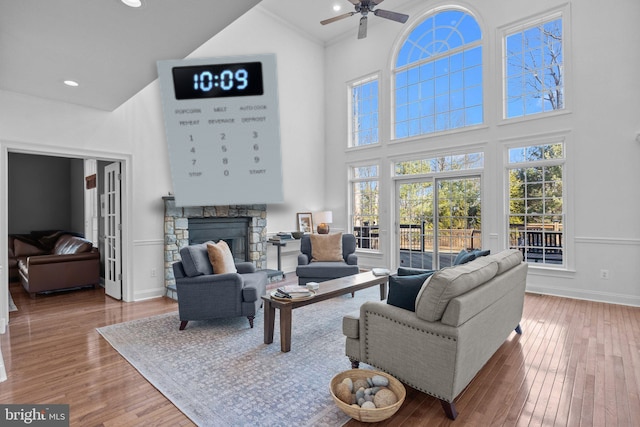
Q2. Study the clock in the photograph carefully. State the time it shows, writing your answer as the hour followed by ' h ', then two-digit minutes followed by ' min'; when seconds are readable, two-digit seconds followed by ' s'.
10 h 09 min
